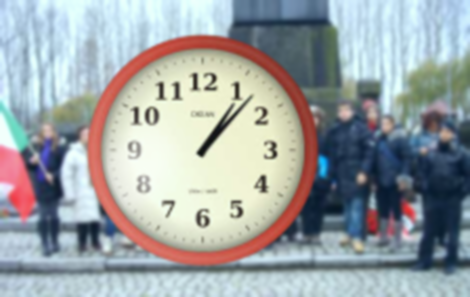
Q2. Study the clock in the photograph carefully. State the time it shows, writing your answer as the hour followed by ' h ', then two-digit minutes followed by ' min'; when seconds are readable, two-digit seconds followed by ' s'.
1 h 07 min
